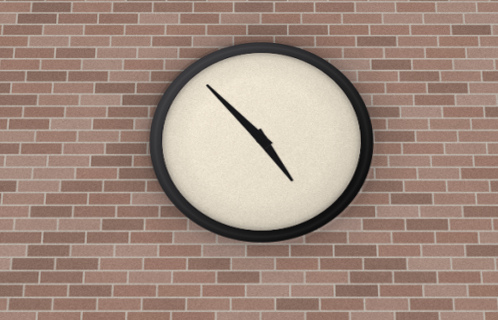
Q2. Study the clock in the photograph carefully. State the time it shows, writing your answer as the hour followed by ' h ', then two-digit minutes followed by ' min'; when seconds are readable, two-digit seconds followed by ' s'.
4 h 53 min
